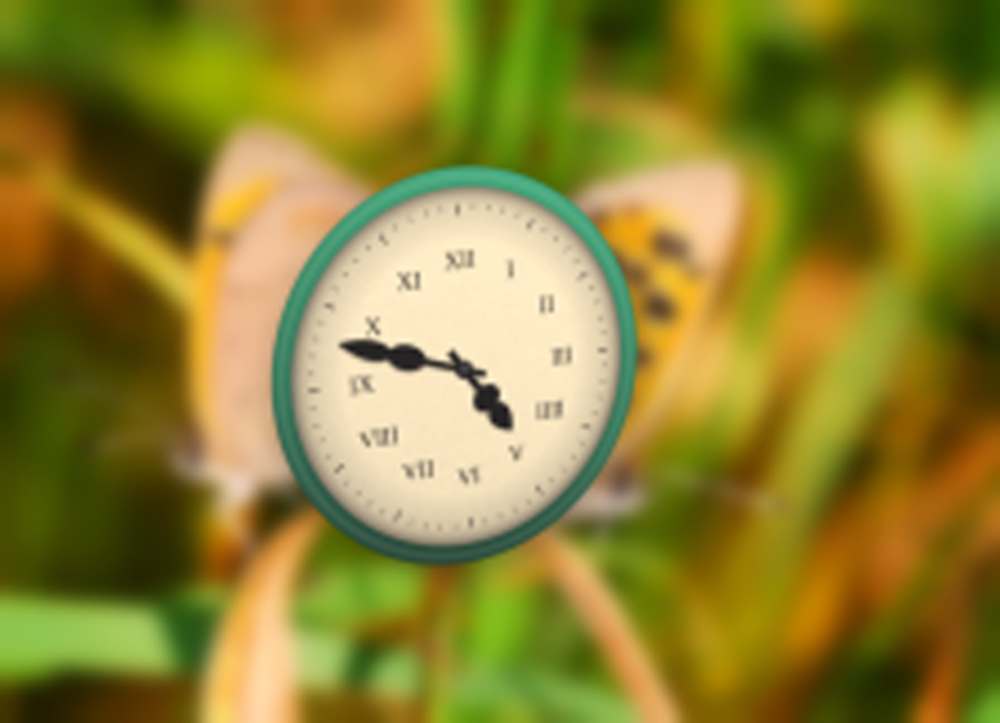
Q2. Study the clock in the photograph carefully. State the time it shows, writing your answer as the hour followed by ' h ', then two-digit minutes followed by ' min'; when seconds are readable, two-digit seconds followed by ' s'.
4 h 48 min
